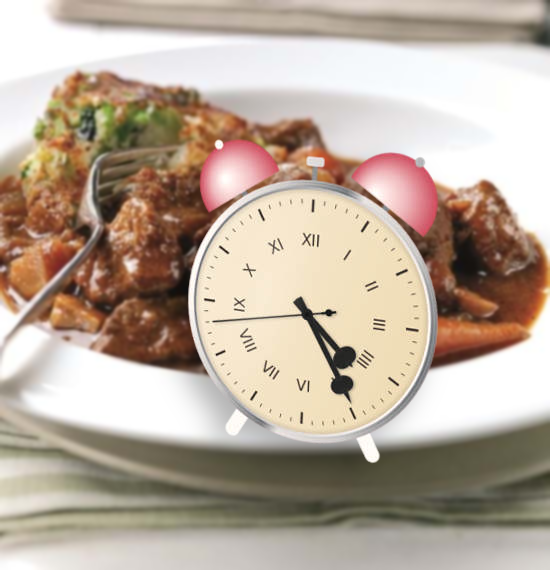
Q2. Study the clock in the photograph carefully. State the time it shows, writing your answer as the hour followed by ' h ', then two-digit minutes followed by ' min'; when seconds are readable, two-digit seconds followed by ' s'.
4 h 24 min 43 s
